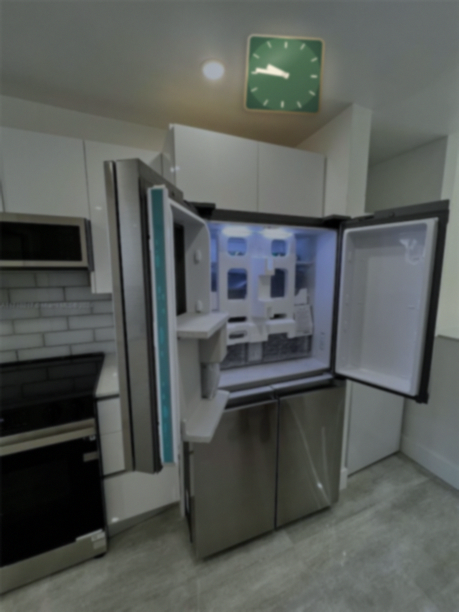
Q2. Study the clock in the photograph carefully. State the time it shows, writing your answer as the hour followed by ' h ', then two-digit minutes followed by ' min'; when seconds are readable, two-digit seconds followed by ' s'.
9 h 46 min
